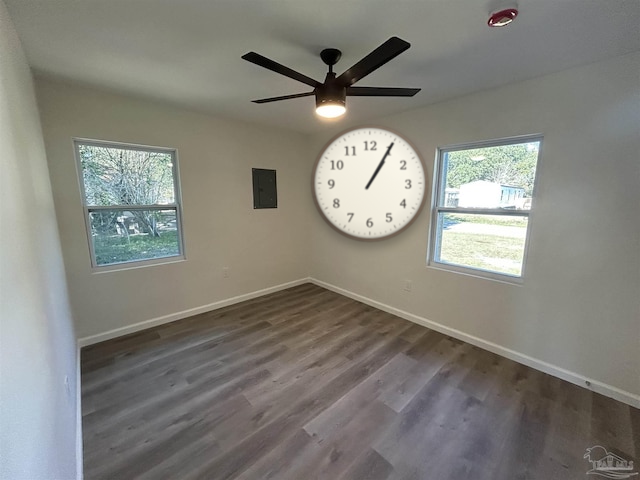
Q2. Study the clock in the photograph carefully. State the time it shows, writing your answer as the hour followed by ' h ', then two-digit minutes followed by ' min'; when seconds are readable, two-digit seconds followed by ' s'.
1 h 05 min
